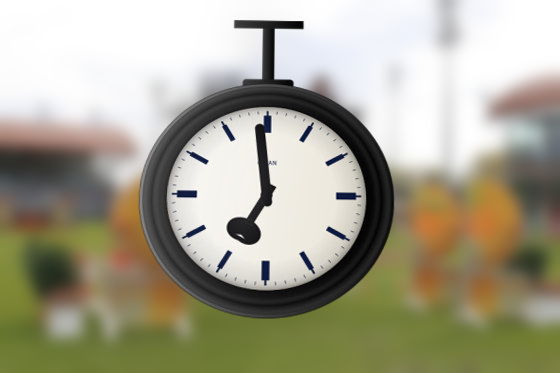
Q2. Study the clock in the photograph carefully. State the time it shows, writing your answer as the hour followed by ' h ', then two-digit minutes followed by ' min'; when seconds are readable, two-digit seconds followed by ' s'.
6 h 59 min
